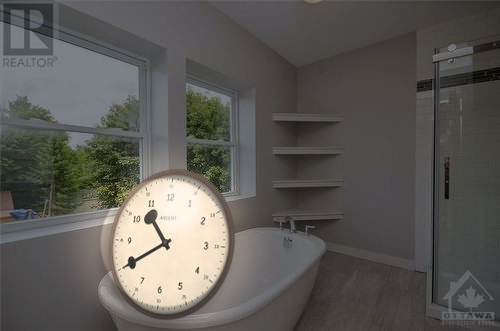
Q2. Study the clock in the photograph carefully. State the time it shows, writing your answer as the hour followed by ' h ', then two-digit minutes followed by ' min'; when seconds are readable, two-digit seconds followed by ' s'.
10 h 40 min
